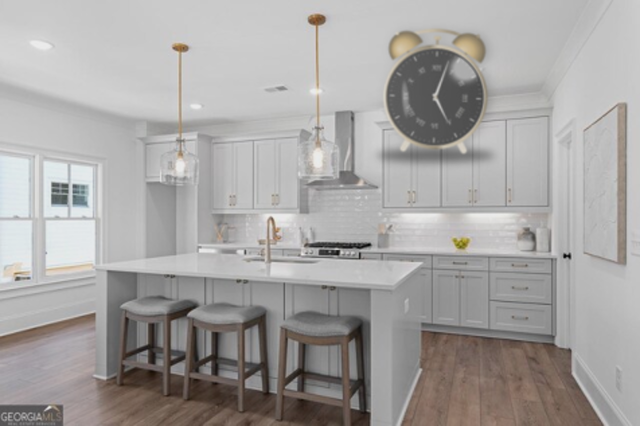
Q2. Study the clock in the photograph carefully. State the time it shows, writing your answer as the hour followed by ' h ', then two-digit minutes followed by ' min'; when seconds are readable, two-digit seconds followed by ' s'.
5 h 03 min
